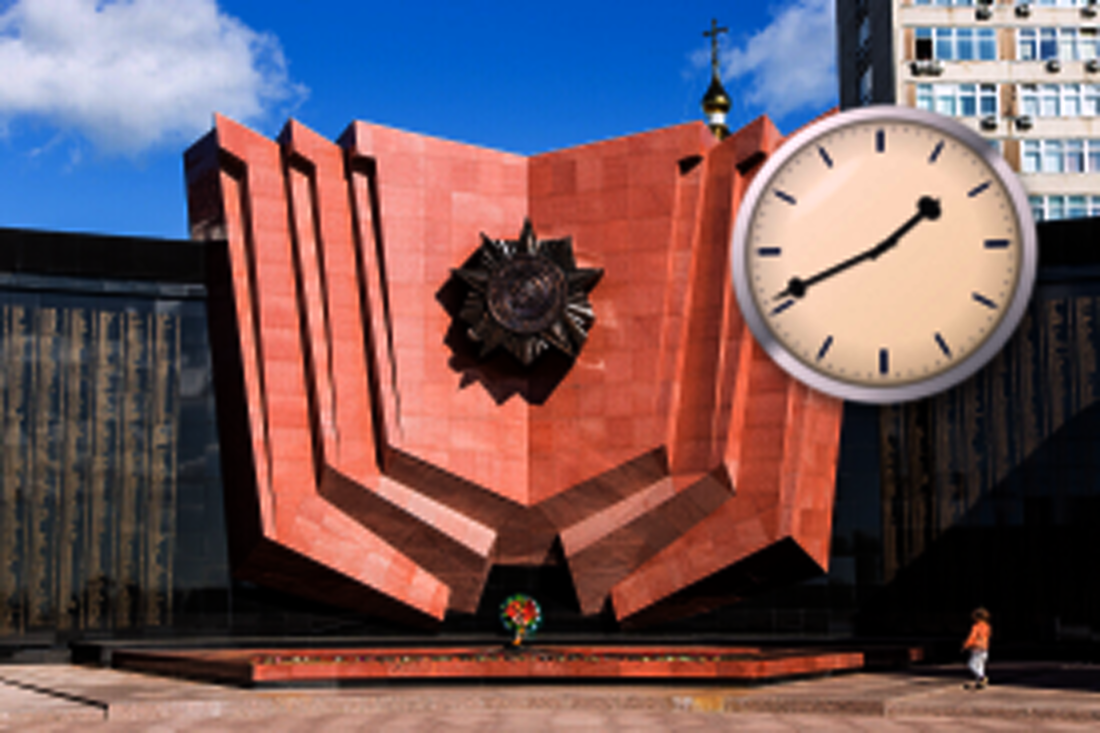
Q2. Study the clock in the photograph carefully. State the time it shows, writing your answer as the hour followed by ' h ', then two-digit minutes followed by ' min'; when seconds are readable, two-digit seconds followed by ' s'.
1 h 41 min
